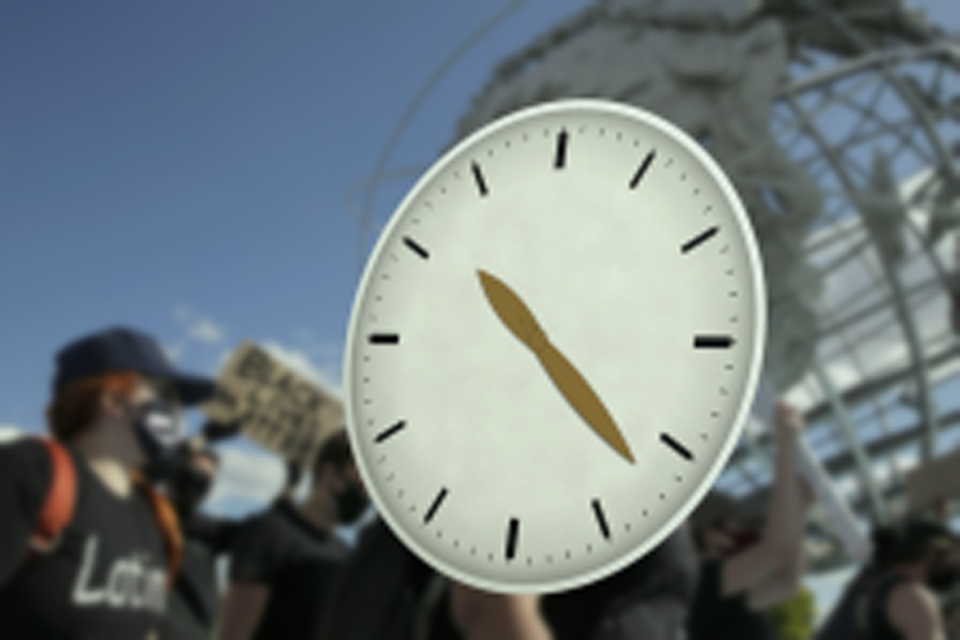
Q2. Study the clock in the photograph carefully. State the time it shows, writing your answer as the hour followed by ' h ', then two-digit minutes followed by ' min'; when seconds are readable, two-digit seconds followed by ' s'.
10 h 22 min
